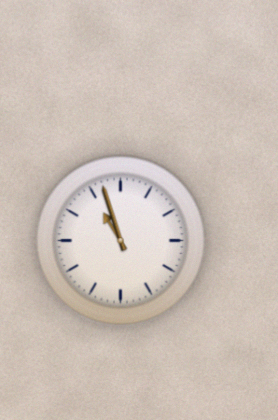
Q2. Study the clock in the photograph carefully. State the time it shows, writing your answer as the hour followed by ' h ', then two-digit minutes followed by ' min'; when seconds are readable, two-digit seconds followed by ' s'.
10 h 57 min
